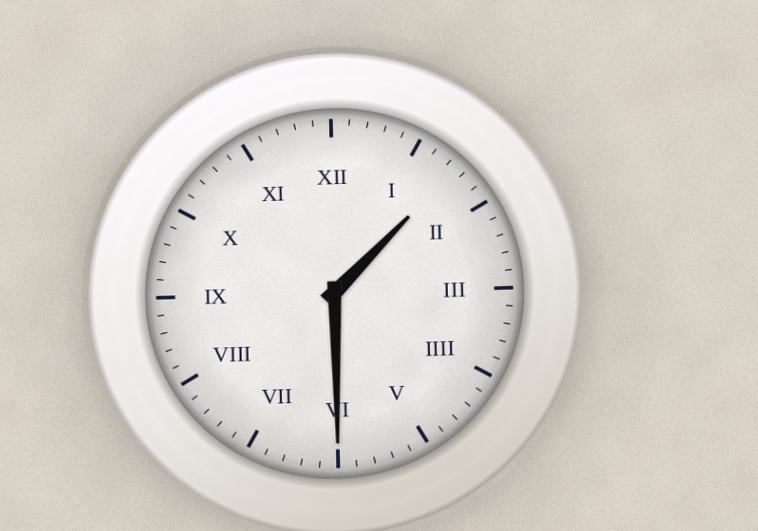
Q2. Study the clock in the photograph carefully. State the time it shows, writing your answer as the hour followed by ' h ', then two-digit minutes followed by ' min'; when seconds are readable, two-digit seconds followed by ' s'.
1 h 30 min
